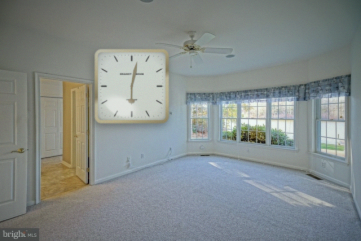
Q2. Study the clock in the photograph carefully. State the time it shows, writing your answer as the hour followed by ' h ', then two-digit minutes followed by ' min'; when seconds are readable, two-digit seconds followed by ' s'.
6 h 02 min
